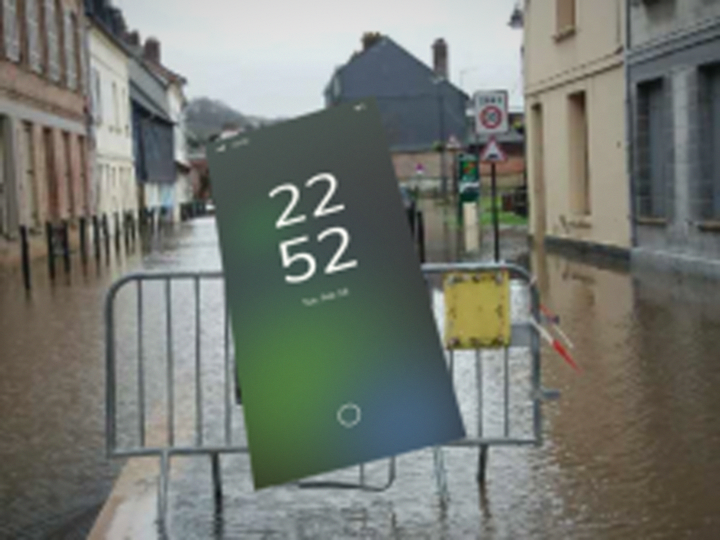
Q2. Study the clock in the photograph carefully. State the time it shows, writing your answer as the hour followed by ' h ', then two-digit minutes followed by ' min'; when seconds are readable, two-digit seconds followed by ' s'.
22 h 52 min
